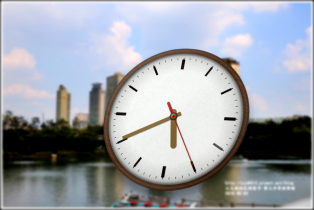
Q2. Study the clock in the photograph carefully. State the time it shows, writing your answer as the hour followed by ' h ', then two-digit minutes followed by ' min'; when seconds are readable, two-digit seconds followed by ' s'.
5 h 40 min 25 s
